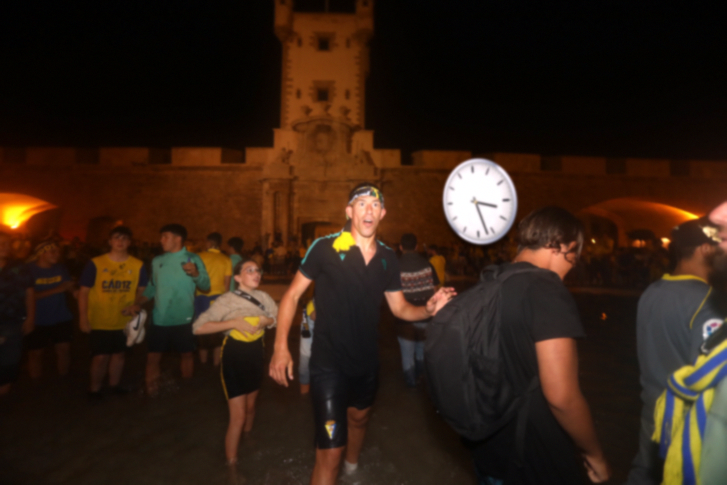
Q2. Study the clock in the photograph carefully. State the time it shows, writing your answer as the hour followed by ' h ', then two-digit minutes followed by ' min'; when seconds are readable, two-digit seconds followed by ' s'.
3 h 27 min
